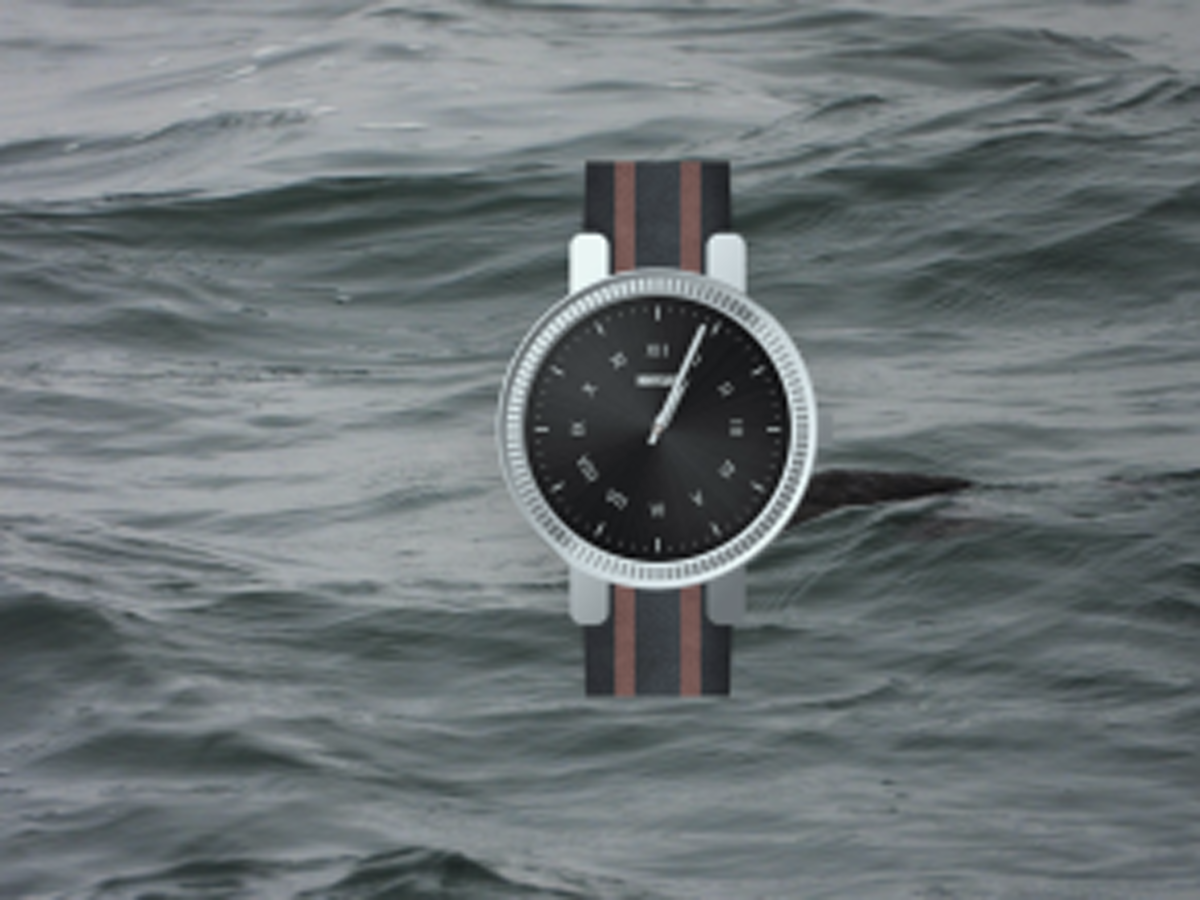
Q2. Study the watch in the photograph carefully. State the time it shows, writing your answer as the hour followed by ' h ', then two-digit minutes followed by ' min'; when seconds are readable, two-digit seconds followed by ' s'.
1 h 04 min
